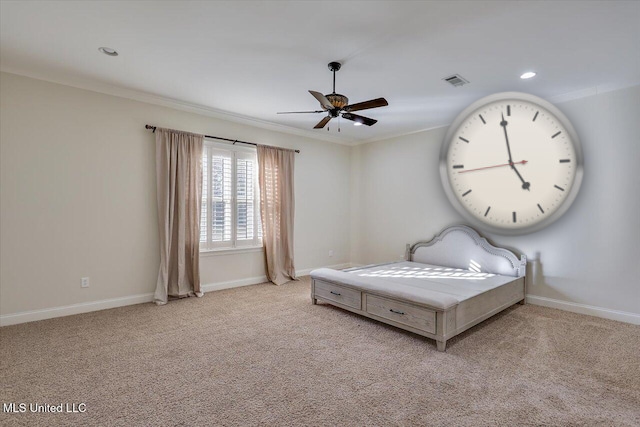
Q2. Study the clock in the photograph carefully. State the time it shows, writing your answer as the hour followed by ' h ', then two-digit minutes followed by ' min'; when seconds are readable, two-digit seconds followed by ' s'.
4 h 58 min 44 s
